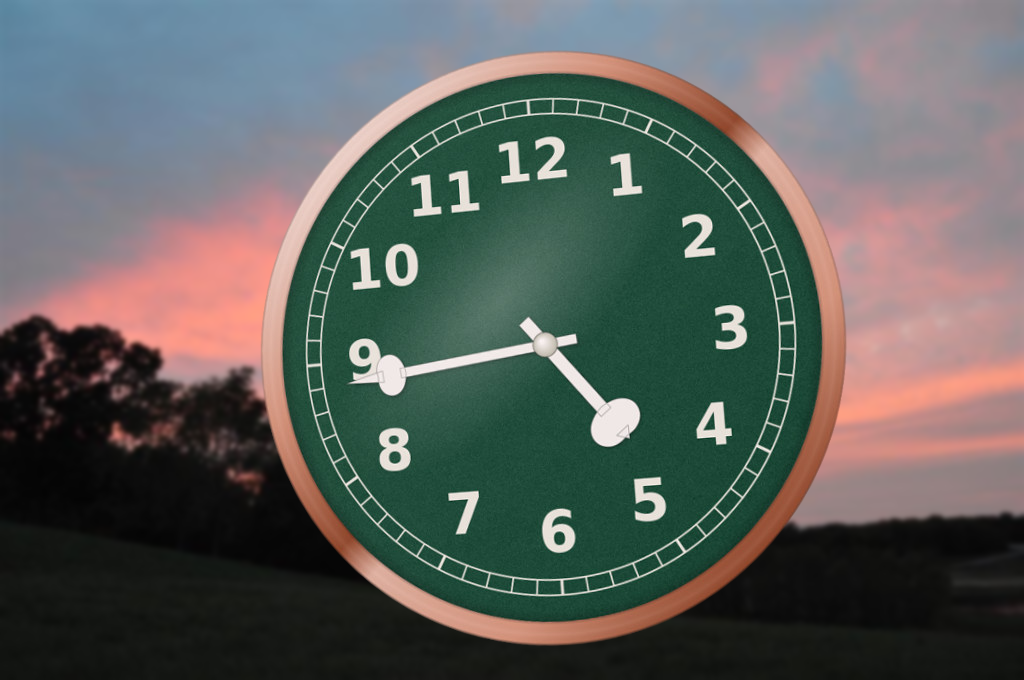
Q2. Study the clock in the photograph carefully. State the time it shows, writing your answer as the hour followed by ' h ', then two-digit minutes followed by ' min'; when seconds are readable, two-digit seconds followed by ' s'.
4 h 44 min
